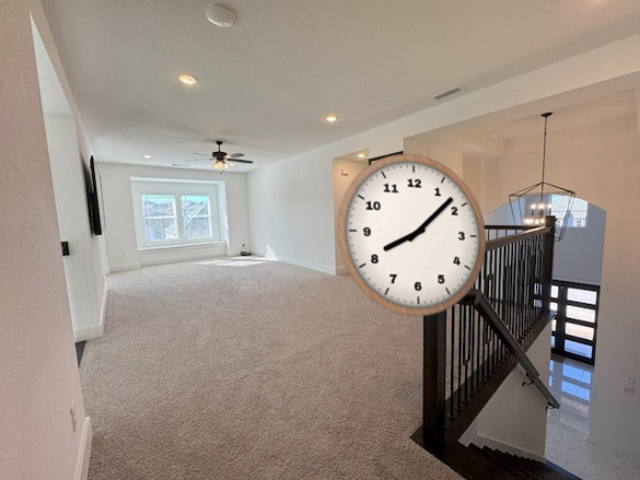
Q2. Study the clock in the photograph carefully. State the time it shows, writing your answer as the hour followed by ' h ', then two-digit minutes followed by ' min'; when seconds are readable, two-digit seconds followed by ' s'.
8 h 08 min
